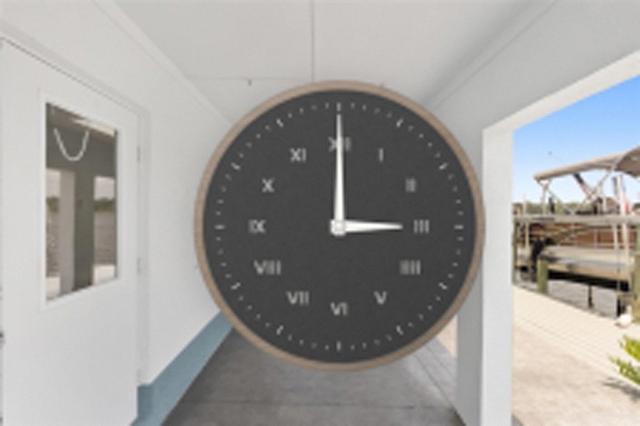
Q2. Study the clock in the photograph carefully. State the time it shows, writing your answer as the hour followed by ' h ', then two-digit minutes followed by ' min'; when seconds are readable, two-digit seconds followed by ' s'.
3 h 00 min
